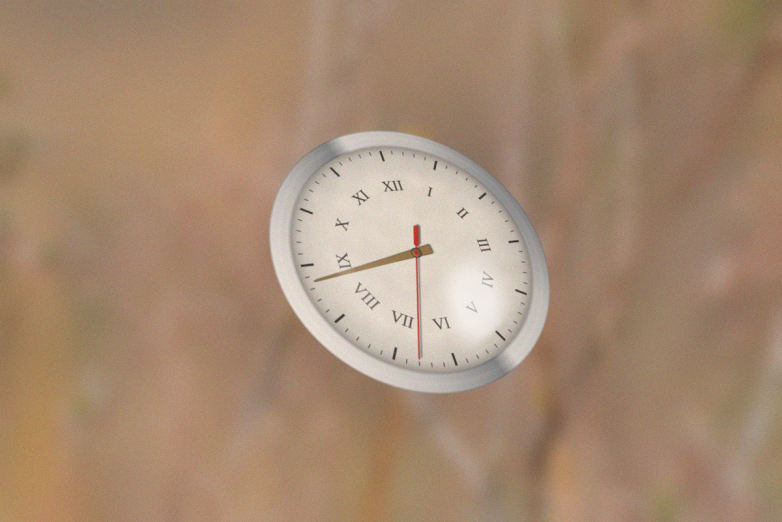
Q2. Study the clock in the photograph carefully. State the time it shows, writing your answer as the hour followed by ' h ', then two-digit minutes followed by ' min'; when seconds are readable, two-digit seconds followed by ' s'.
8 h 43 min 33 s
